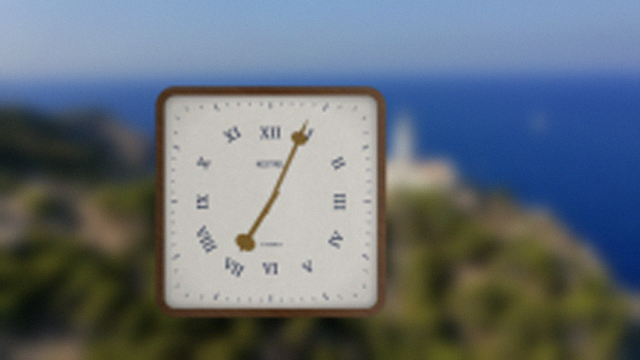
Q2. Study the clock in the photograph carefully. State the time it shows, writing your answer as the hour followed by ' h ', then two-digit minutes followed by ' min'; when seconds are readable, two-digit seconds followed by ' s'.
7 h 04 min
